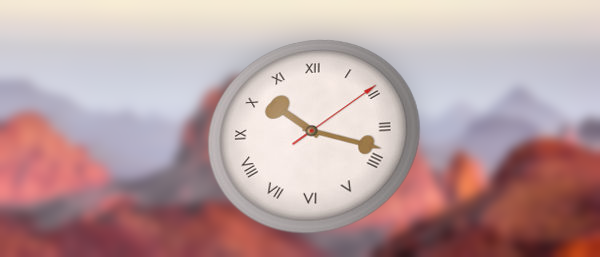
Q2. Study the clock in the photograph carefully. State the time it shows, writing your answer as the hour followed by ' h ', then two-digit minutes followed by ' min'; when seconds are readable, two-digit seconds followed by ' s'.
10 h 18 min 09 s
